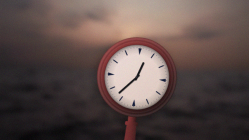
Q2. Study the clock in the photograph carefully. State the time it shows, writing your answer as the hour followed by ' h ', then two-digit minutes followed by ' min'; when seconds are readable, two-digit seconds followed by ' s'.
12 h 37 min
